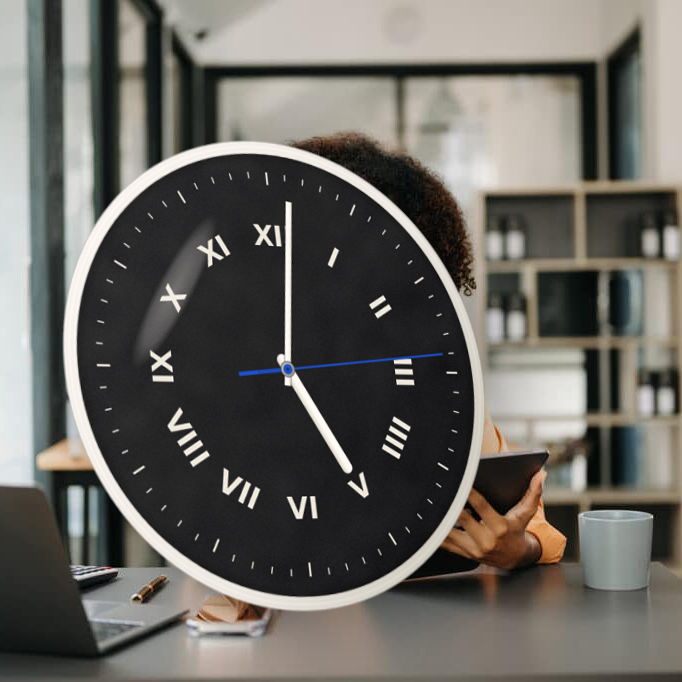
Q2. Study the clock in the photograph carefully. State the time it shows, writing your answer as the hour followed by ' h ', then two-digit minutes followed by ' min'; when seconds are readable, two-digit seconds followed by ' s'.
5 h 01 min 14 s
